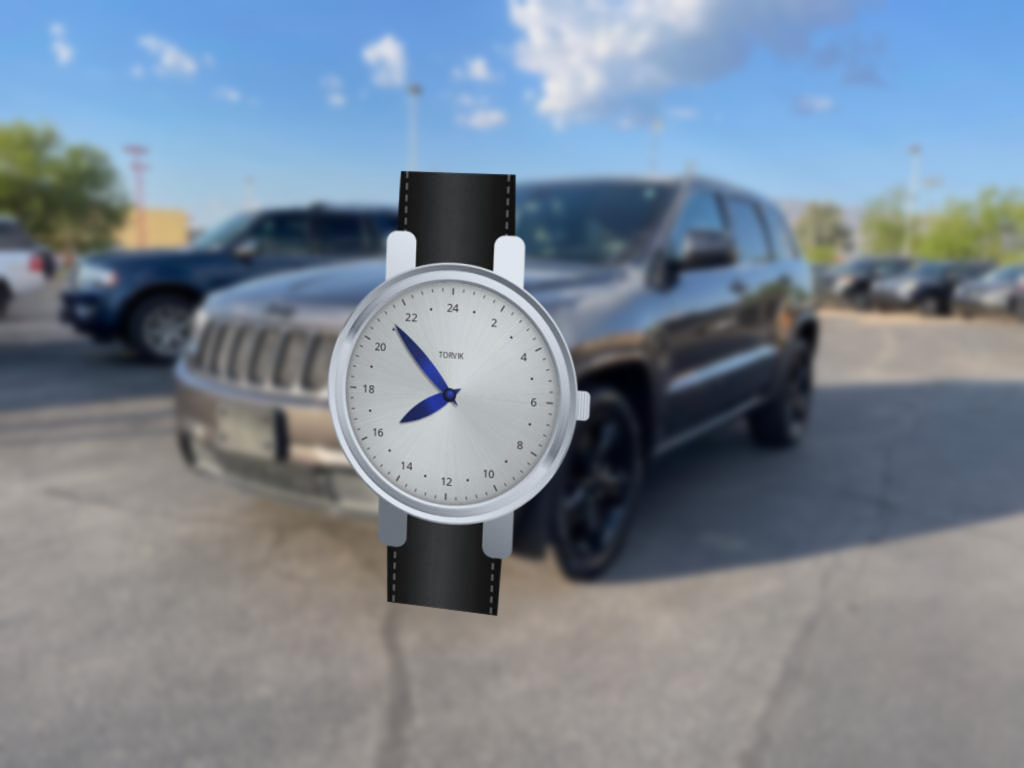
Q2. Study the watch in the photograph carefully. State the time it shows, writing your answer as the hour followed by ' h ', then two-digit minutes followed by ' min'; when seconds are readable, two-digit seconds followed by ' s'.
15 h 53 min
